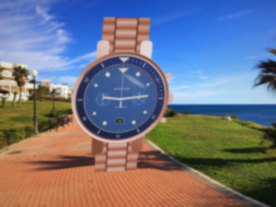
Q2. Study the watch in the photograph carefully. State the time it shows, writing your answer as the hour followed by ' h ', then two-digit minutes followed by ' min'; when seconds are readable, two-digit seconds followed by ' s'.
9 h 14 min
